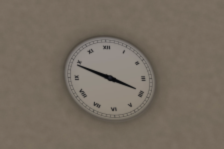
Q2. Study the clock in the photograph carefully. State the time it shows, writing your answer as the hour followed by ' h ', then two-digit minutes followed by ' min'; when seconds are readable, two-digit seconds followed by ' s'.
3 h 49 min
